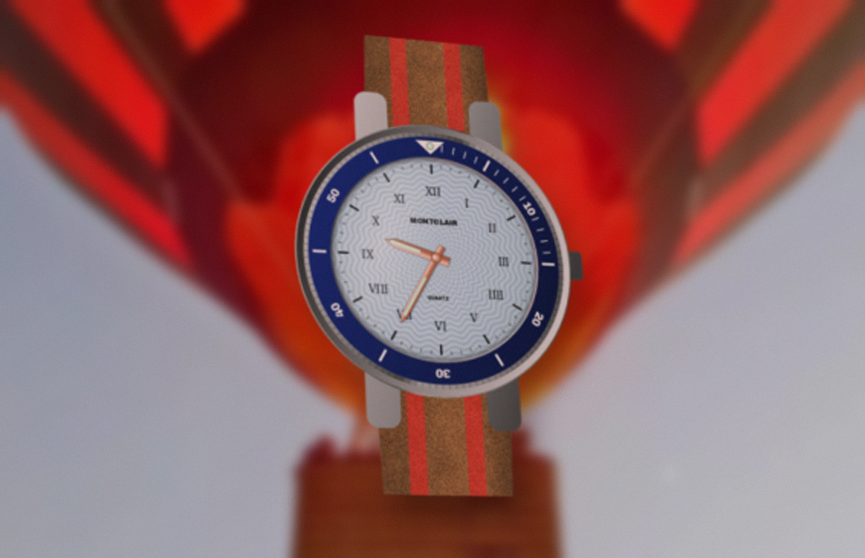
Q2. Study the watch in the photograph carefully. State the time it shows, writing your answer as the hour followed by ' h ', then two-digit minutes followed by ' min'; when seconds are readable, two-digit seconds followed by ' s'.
9 h 35 min
